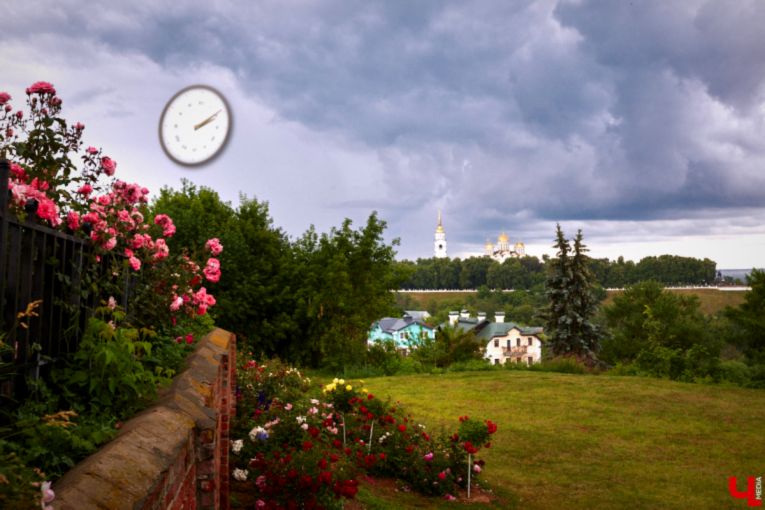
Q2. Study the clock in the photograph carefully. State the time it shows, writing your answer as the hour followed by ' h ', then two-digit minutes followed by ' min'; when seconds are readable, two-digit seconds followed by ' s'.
2 h 09 min
